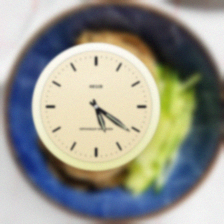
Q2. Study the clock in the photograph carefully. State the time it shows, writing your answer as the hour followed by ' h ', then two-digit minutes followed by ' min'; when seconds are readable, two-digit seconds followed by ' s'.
5 h 21 min
